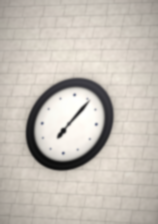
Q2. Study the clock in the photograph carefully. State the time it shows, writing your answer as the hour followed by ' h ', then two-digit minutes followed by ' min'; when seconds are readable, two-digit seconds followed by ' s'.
7 h 06 min
